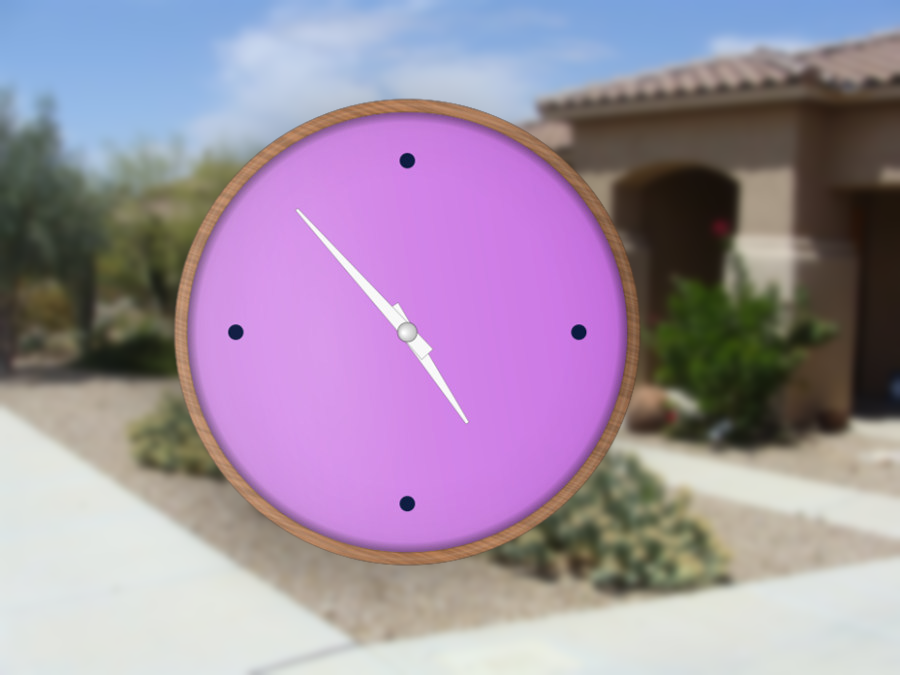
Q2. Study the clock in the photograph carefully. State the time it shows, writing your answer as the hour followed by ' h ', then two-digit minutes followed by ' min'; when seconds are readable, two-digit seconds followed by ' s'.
4 h 53 min
